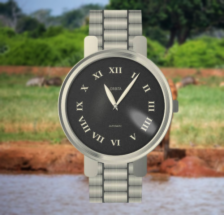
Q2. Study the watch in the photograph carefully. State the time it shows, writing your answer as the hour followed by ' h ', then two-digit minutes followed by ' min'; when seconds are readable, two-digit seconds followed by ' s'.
11 h 06 min
